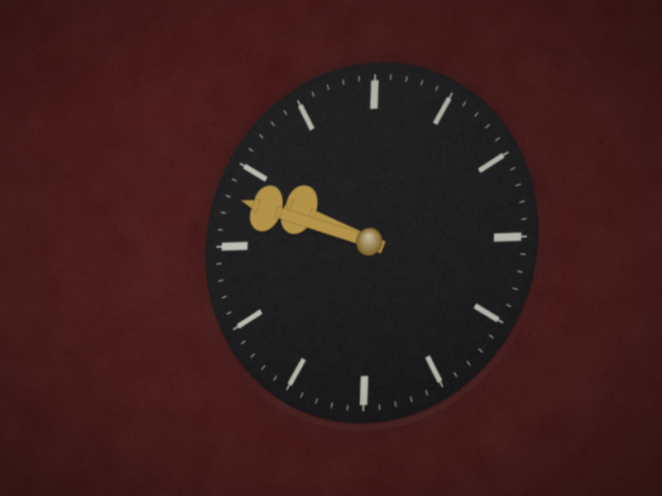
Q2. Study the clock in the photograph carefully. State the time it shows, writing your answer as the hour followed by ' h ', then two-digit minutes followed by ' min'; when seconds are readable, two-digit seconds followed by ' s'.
9 h 48 min
